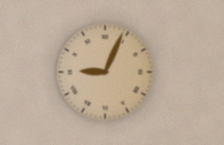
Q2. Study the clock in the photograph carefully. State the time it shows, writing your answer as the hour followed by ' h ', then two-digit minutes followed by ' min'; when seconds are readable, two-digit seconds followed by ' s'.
9 h 04 min
